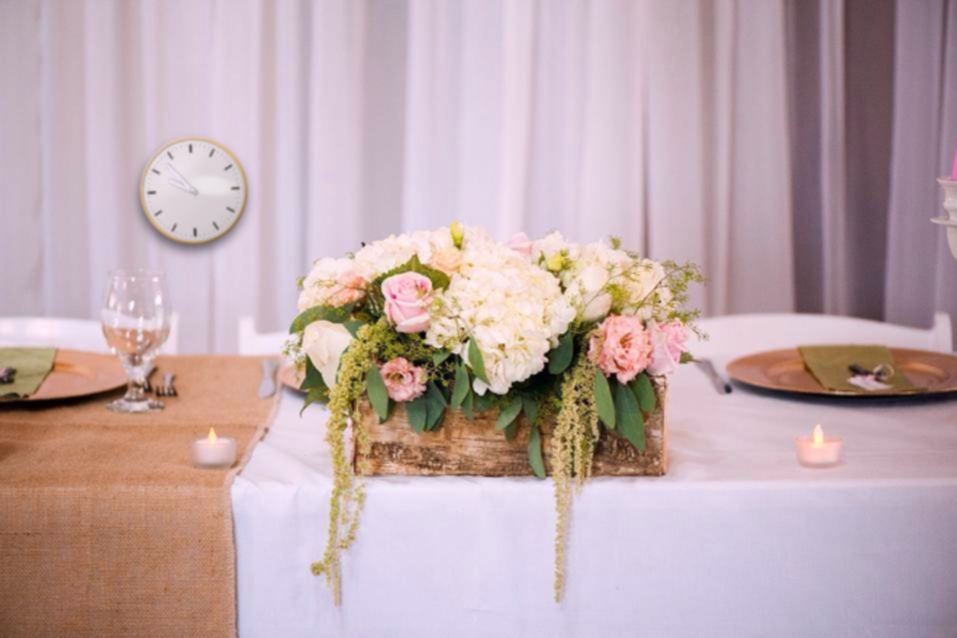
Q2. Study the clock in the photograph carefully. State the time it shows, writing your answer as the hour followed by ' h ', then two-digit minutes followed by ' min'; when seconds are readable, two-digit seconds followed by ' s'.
9 h 53 min
